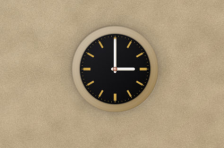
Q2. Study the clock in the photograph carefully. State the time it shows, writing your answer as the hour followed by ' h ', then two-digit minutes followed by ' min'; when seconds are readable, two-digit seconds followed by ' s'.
3 h 00 min
